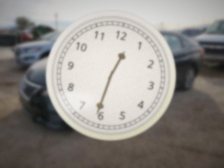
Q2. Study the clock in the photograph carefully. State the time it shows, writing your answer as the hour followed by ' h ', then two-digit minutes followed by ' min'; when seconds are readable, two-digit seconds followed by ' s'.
12 h 31 min
